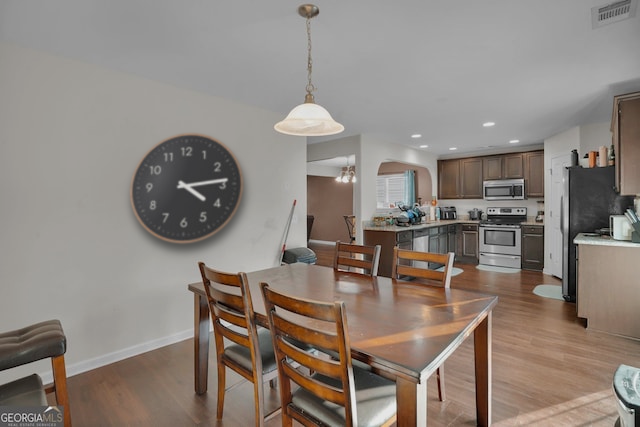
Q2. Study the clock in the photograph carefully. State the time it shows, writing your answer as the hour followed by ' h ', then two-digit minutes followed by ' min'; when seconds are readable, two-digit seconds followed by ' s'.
4 h 14 min
